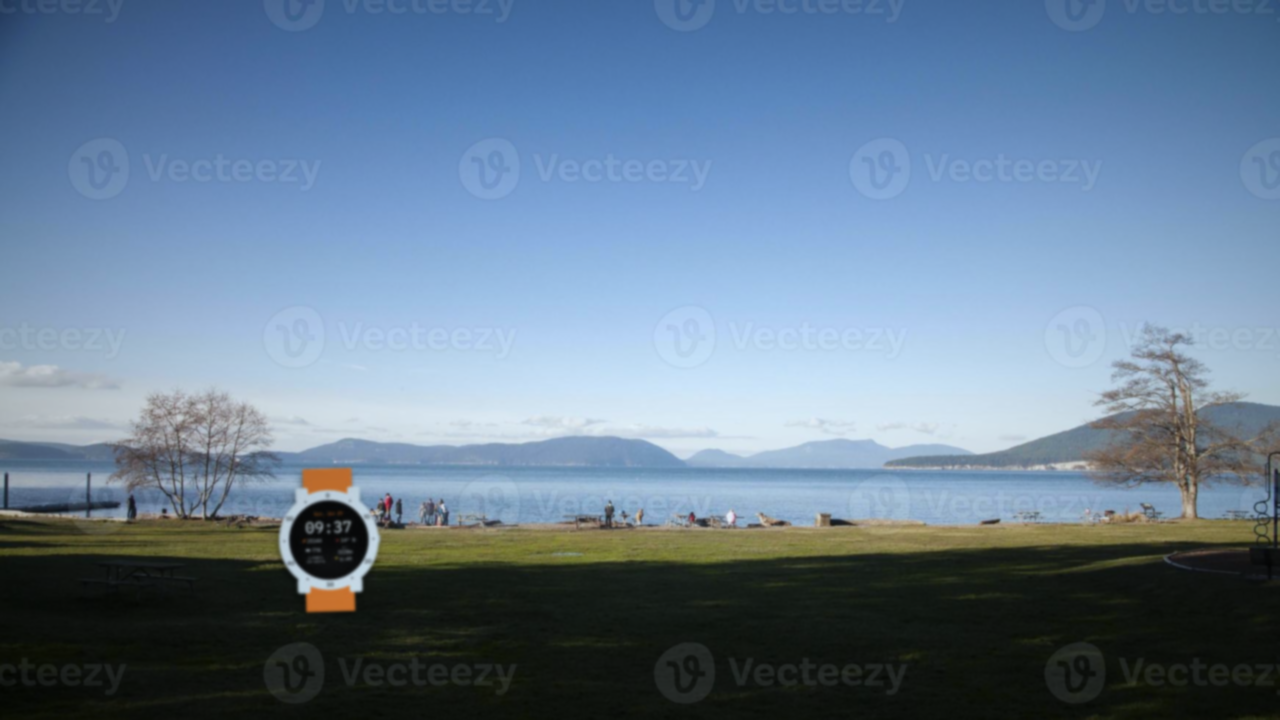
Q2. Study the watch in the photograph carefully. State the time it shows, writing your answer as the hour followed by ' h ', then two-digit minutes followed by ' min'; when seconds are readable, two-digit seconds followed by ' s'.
9 h 37 min
